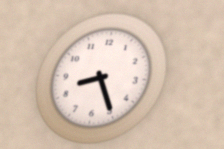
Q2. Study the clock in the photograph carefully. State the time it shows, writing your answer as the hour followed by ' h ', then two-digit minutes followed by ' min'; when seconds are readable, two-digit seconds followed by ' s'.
8 h 25 min
